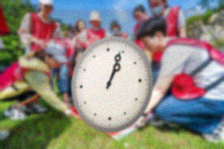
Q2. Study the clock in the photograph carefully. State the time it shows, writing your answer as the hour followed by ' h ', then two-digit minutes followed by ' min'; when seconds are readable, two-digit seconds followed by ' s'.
1 h 04 min
